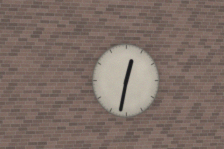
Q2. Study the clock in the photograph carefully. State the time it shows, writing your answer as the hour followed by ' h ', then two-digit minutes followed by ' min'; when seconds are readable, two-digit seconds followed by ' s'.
12 h 32 min
